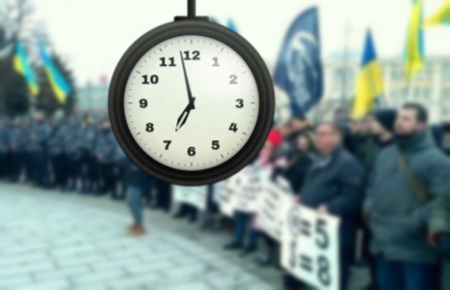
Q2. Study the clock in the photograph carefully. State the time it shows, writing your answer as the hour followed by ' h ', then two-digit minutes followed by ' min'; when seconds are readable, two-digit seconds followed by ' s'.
6 h 58 min
